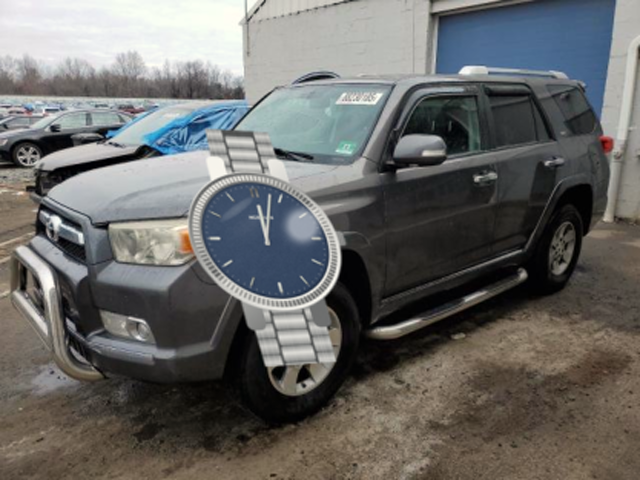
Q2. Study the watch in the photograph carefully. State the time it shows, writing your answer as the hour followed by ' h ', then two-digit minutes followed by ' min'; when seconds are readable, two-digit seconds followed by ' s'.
12 h 03 min
